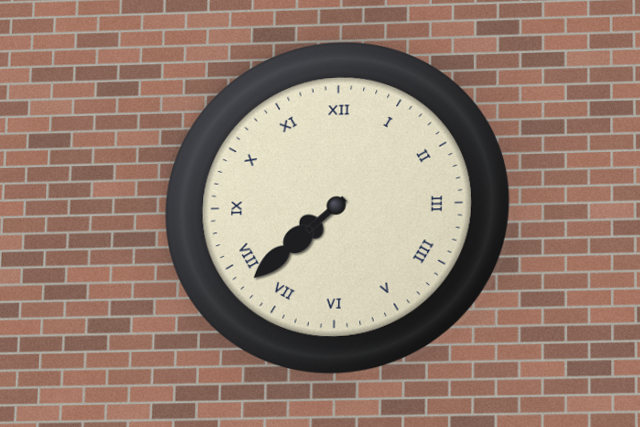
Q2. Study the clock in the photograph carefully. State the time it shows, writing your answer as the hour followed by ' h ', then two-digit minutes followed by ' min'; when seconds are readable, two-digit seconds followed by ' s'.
7 h 38 min
